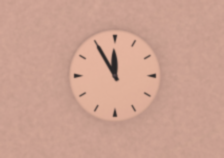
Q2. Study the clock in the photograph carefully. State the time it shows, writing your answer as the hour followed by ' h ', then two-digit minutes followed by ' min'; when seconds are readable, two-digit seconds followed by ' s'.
11 h 55 min
